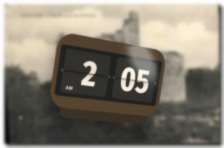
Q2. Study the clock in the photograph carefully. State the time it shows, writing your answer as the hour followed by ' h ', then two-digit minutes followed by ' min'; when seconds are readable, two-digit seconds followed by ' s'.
2 h 05 min
